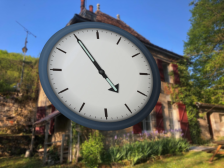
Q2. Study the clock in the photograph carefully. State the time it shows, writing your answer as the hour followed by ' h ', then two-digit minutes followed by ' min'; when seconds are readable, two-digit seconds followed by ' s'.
4 h 55 min
